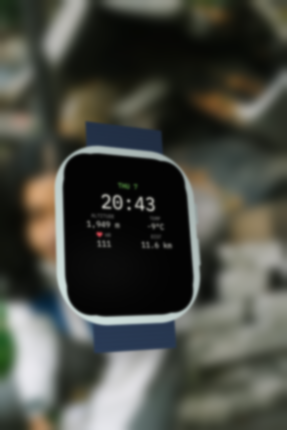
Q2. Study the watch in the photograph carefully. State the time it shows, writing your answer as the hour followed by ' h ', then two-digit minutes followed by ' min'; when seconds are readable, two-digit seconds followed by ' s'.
20 h 43 min
